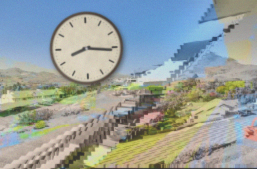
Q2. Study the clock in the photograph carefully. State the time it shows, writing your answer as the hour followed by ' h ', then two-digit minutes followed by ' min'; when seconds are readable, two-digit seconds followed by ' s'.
8 h 16 min
